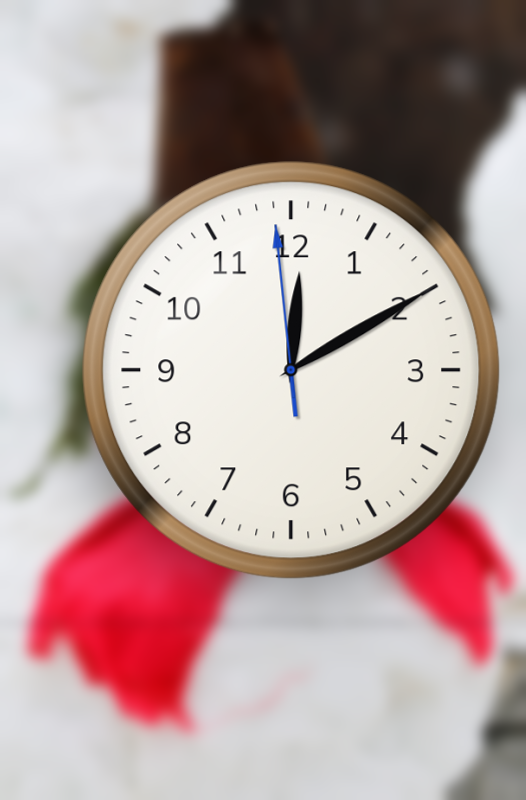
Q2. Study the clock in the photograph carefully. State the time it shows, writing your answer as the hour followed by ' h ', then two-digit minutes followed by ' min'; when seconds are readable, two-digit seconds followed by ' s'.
12 h 09 min 59 s
